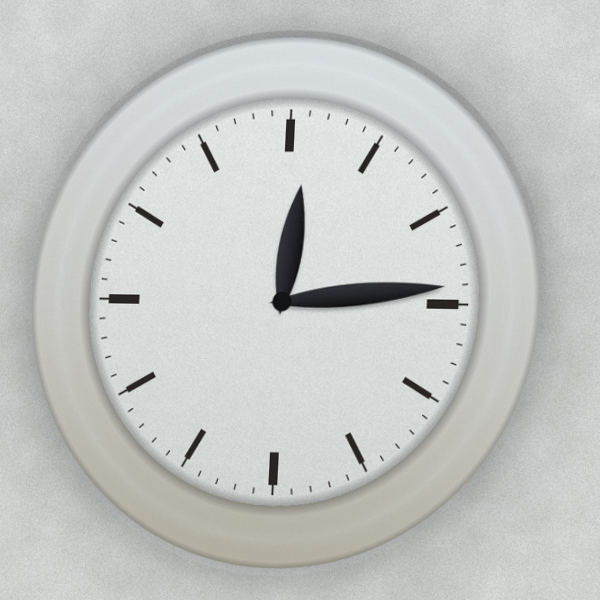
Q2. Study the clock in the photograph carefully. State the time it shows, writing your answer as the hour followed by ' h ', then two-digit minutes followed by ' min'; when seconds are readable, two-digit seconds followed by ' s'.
12 h 14 min
